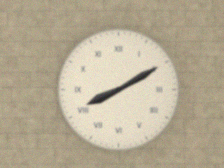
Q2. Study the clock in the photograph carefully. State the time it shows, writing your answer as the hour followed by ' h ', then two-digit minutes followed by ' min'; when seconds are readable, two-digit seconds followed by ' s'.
8 h 10 min
